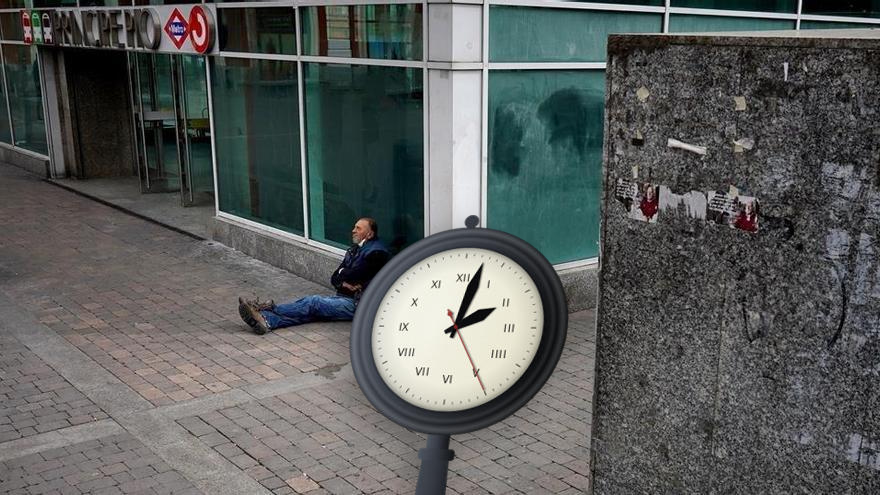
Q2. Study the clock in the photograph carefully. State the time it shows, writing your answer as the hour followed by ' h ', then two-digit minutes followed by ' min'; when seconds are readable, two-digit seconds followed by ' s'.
2 h 02 min 25 s
